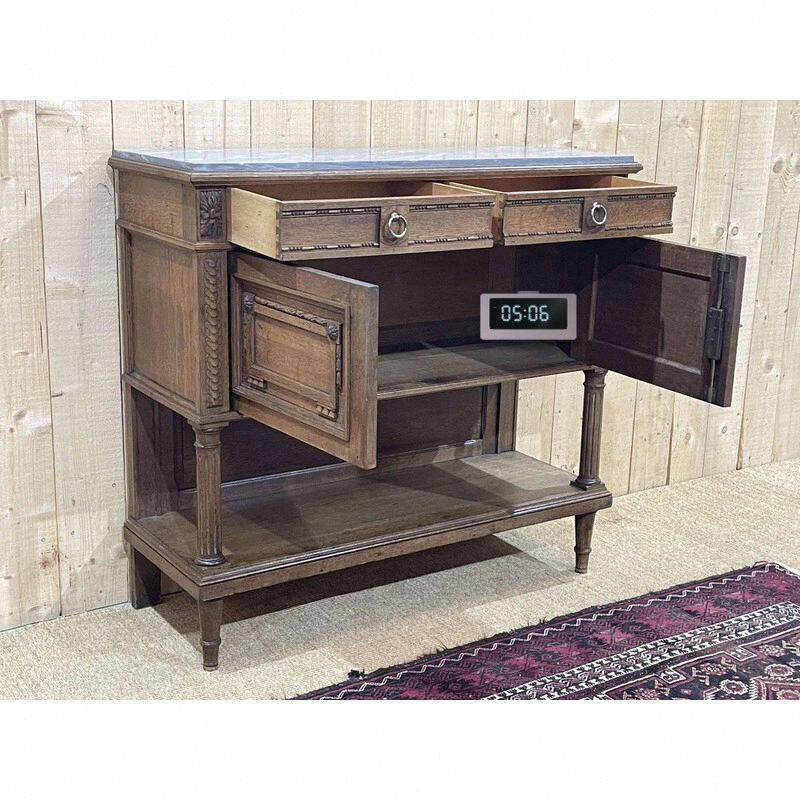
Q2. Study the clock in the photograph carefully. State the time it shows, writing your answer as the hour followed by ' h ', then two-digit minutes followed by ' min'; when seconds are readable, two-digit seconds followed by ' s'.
5 h 06 min
